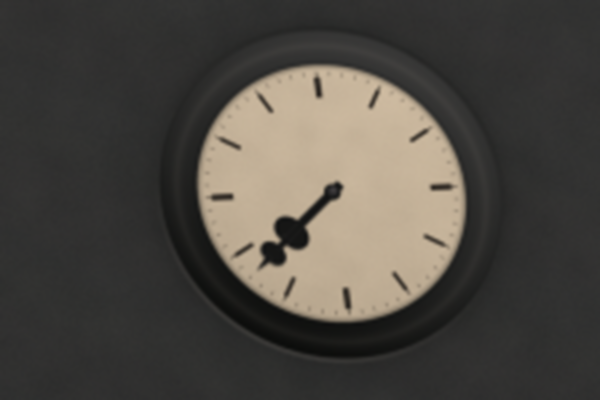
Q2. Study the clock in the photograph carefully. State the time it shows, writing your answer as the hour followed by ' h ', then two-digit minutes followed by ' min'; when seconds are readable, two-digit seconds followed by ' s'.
7 h 38 min
